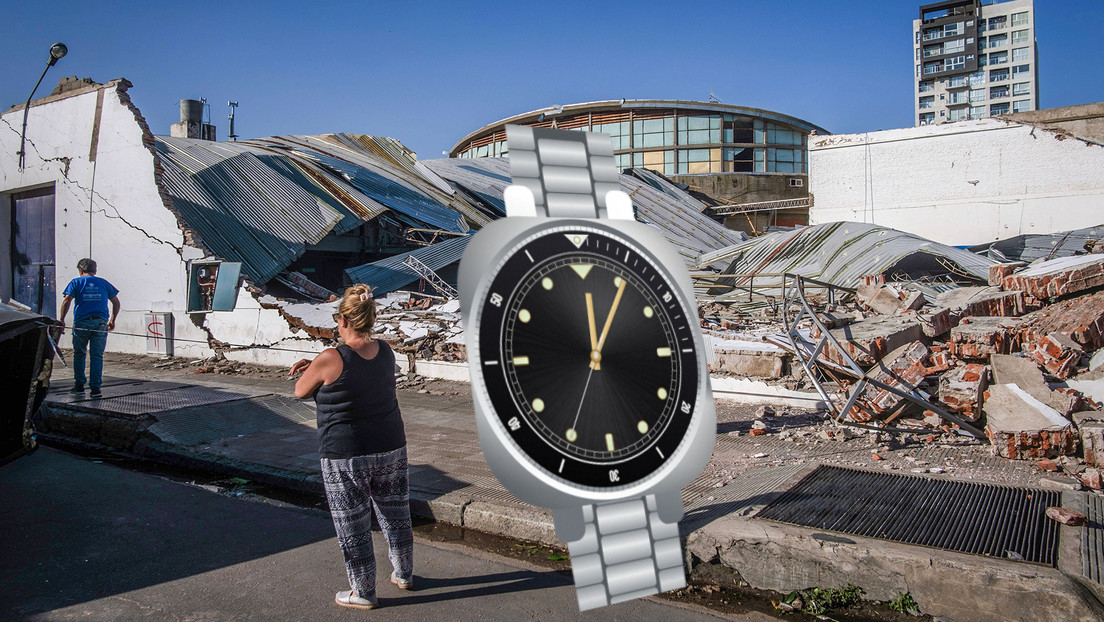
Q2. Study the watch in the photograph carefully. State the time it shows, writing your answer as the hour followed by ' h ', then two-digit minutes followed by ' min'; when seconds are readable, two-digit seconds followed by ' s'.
12 h 05 min 35 s
